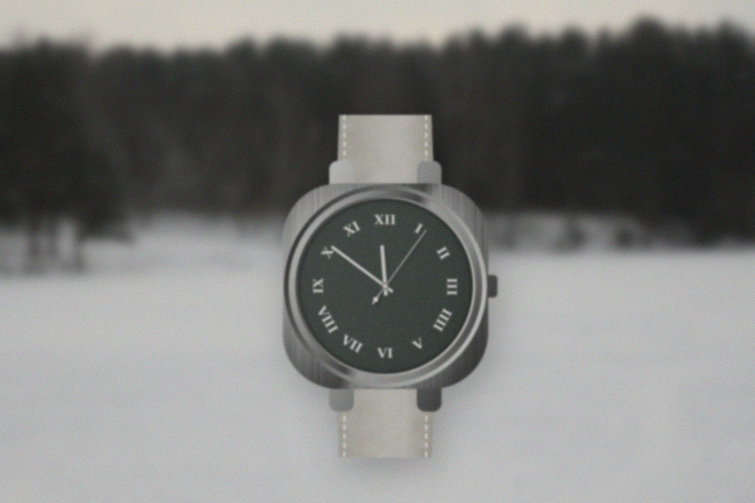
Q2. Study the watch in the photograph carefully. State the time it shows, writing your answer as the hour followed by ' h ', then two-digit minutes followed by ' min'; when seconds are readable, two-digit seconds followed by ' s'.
11 h 51 min 06 s
